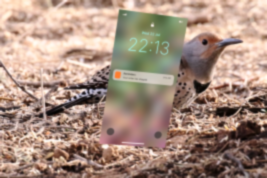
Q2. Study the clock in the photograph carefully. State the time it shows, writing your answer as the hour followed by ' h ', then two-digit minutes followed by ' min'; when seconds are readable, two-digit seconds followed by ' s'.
22 h 13 min
